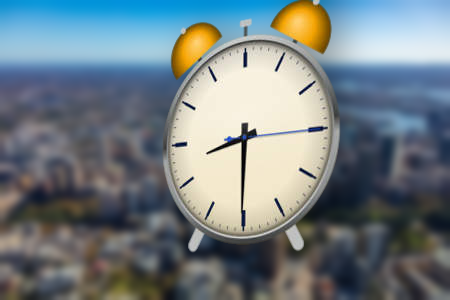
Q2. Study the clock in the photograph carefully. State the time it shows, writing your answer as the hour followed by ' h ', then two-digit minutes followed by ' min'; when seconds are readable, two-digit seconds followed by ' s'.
8 h 30 min 15 s
